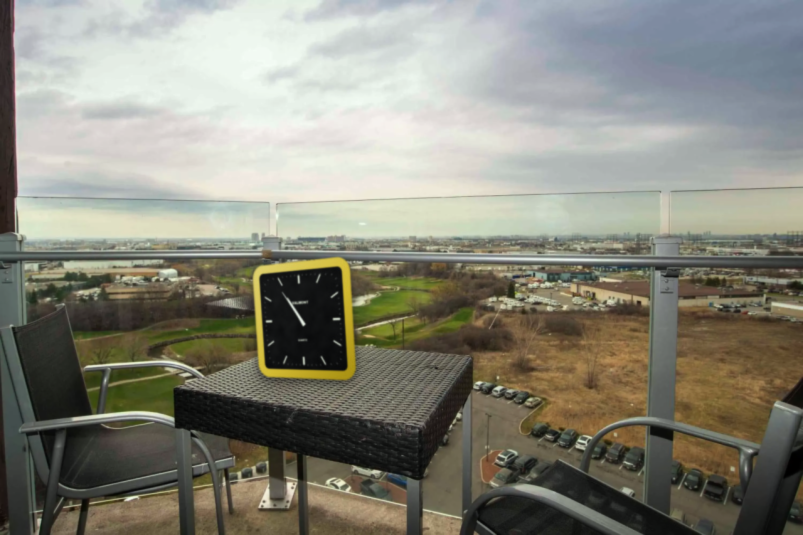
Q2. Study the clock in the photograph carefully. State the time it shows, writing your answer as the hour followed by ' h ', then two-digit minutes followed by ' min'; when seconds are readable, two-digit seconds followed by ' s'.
10 h 54 min
